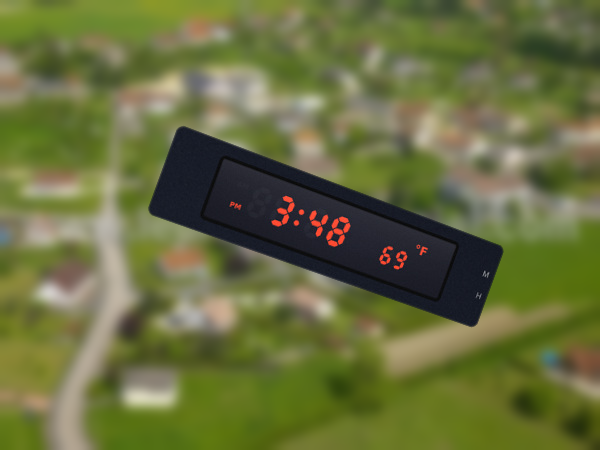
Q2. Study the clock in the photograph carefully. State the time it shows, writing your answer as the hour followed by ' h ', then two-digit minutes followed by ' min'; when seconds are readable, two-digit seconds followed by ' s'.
3 h 48 min
